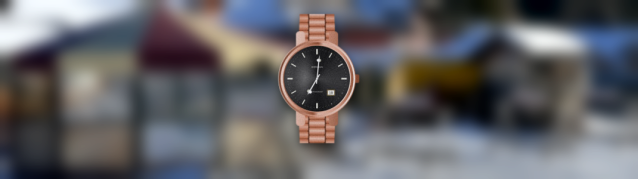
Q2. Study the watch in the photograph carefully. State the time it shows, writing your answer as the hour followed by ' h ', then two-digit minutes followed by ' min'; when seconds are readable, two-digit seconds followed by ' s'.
7 h 01 min
